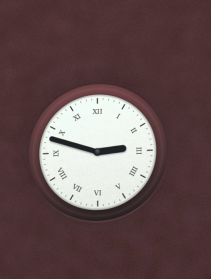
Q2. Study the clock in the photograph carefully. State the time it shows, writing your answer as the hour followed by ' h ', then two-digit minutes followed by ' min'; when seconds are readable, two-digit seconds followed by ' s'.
2 h 48 min
